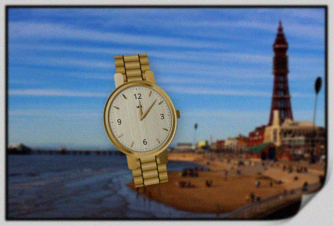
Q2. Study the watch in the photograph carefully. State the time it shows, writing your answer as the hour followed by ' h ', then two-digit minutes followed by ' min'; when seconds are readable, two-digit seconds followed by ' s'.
12 h 08 min
